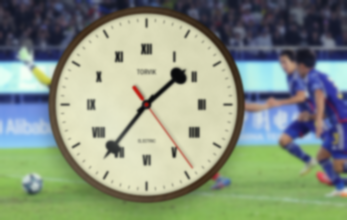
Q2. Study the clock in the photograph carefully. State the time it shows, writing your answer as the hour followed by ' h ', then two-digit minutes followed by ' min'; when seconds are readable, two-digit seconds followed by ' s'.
1 h 36 min 24 s
